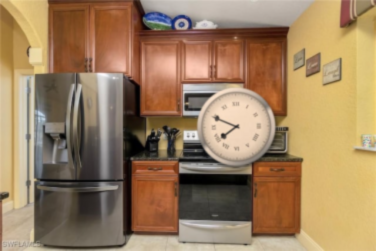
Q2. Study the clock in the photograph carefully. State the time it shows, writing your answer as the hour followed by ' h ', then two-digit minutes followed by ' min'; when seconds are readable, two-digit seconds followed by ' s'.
7 h 49 min
